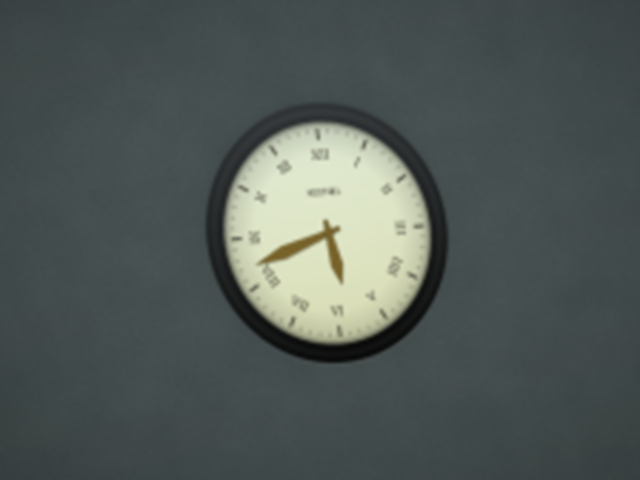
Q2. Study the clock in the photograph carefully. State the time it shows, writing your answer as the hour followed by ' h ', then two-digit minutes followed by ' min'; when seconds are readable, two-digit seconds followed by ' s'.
5 h 42 min
